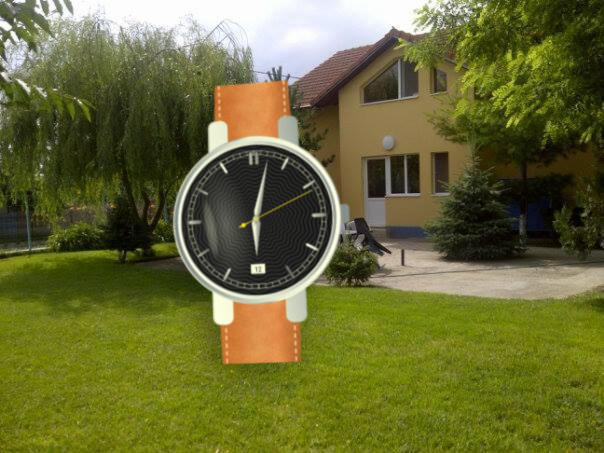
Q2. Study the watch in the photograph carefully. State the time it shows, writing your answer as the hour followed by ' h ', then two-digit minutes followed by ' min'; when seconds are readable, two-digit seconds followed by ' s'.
6 h 02 min 11 s
